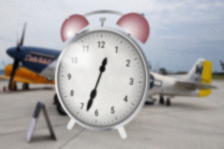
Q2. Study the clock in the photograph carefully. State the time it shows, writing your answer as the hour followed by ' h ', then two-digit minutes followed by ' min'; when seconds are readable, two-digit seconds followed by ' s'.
12 h 33 min
